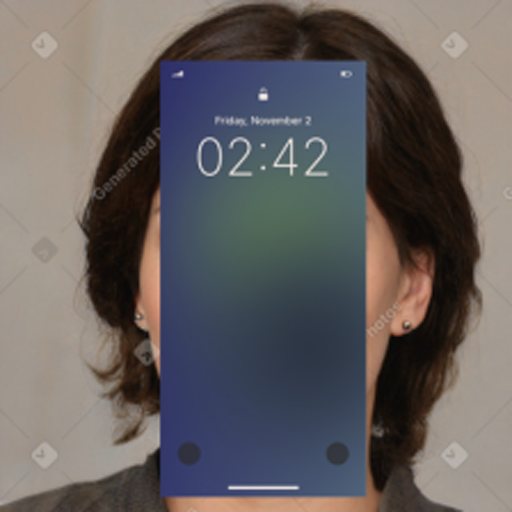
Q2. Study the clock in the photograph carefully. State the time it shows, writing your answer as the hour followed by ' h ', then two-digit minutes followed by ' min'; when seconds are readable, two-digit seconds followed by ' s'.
2 h 42 min
